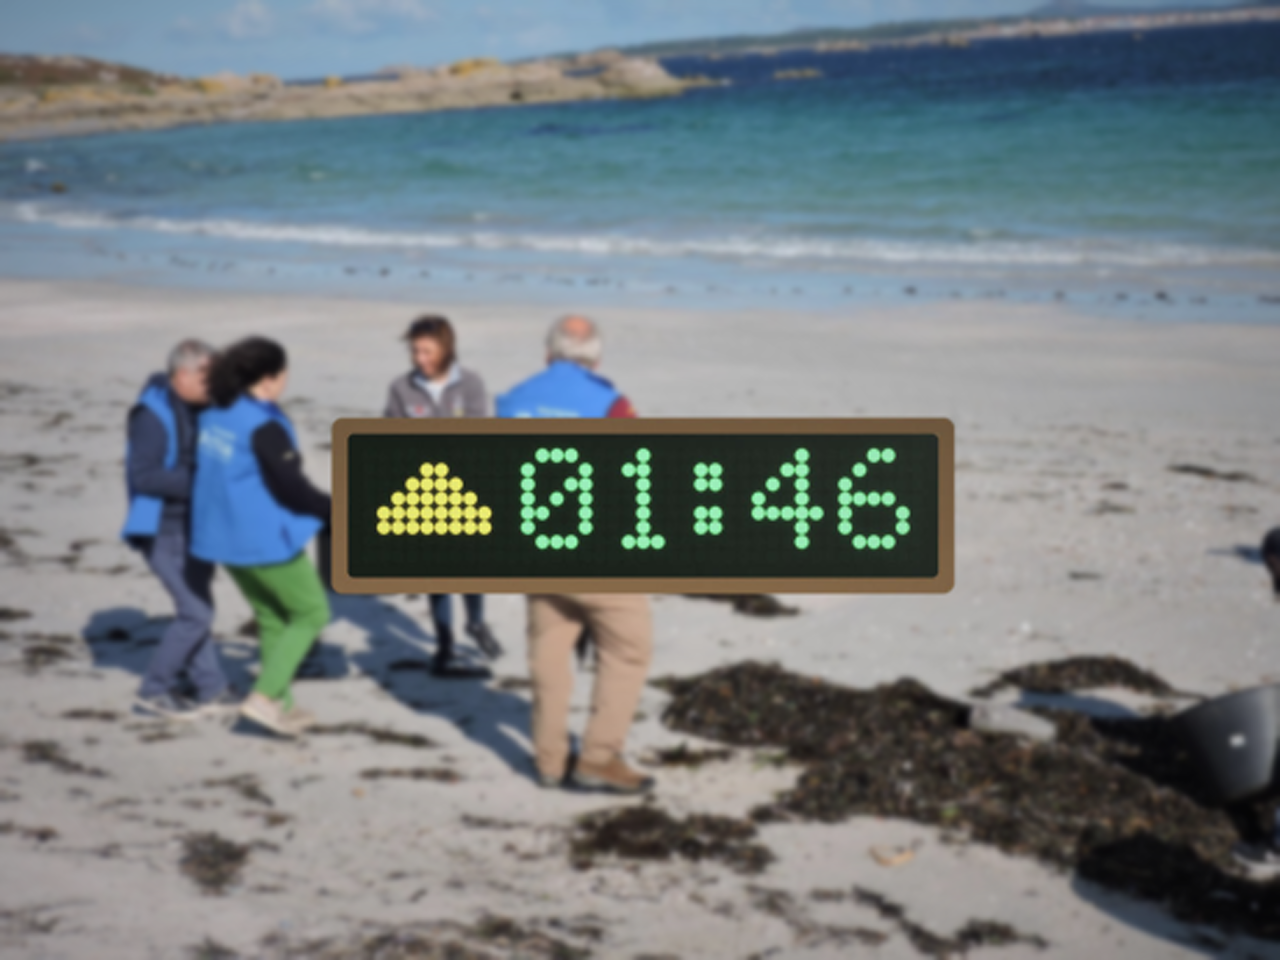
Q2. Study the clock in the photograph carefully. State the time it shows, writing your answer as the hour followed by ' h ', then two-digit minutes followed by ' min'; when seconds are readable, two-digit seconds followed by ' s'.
1 h 46 min
